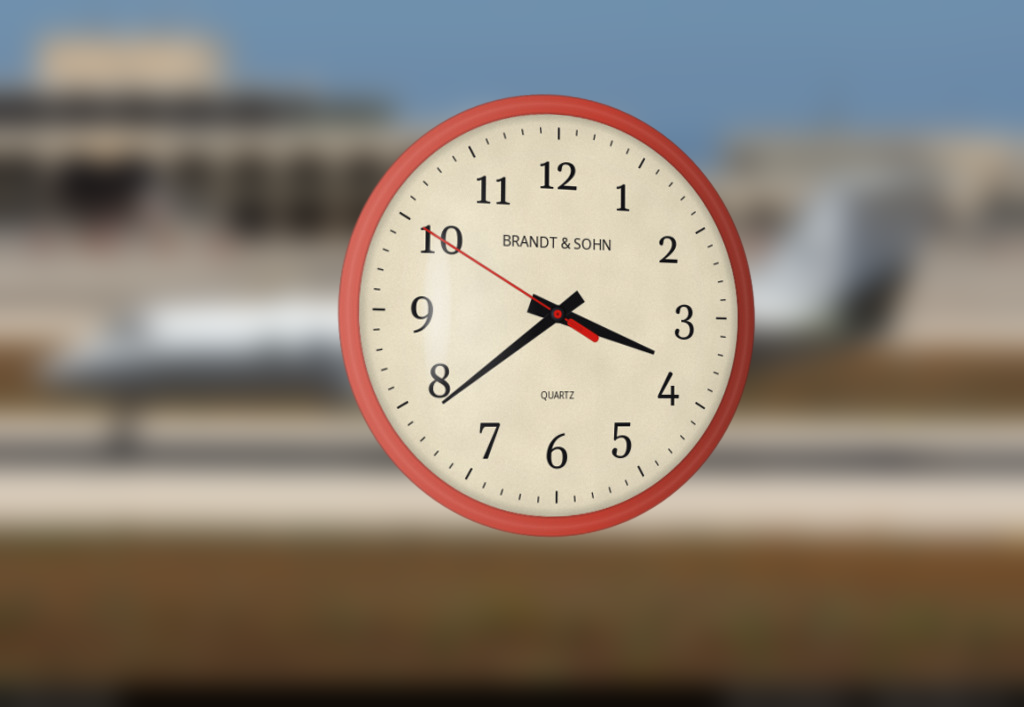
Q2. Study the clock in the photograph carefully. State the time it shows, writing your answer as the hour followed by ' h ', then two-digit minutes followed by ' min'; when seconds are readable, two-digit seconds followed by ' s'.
3 h 38 min 50 s
